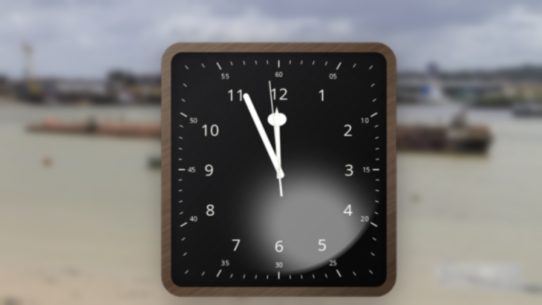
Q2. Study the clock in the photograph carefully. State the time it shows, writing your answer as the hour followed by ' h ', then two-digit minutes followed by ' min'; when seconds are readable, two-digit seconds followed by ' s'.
11 h 55 min 59 s
